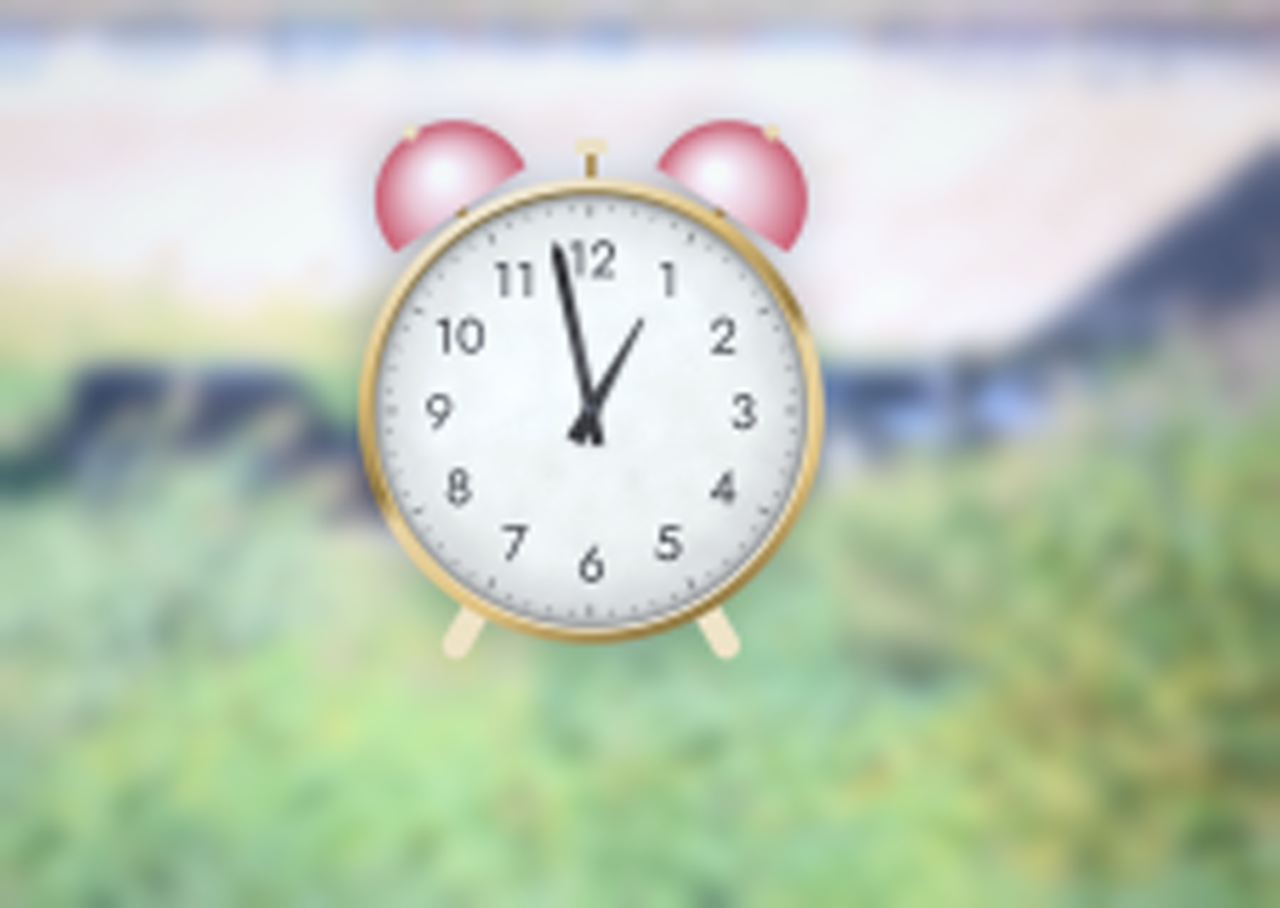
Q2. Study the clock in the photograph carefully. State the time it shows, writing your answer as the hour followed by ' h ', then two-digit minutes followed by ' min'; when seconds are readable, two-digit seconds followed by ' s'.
12 h 58 min
